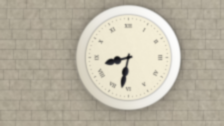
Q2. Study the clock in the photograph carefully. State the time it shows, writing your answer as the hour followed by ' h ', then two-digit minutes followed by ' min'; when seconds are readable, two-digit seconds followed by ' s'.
8 h 32 min
